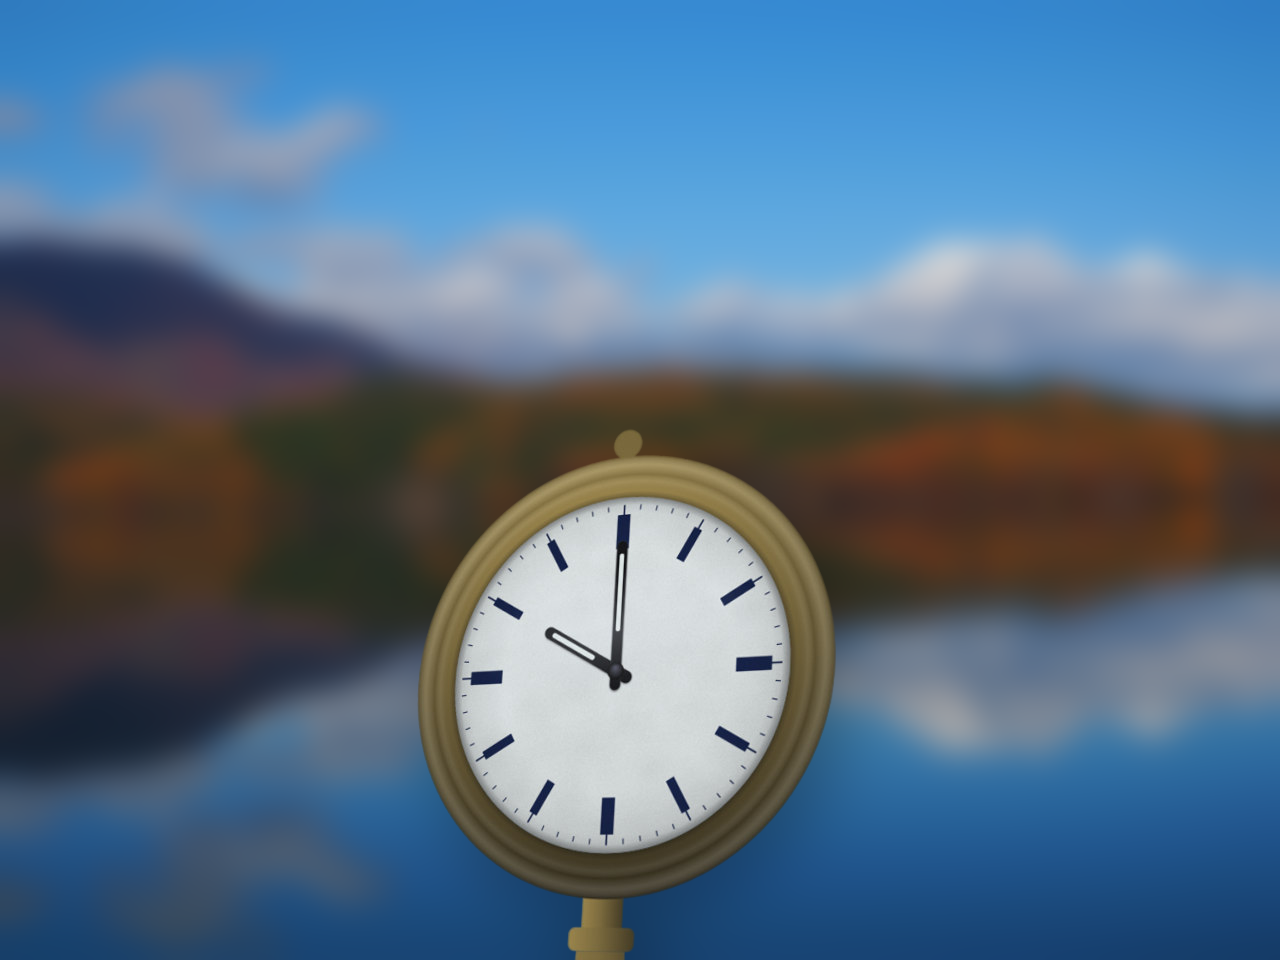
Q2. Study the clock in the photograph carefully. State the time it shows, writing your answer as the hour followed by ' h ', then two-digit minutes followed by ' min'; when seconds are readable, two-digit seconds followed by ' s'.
10 h 00 min
